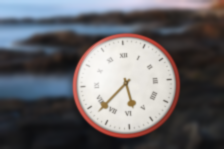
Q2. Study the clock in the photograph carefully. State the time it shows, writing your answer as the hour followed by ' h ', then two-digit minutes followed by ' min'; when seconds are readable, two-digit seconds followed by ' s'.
5 h 38 min
